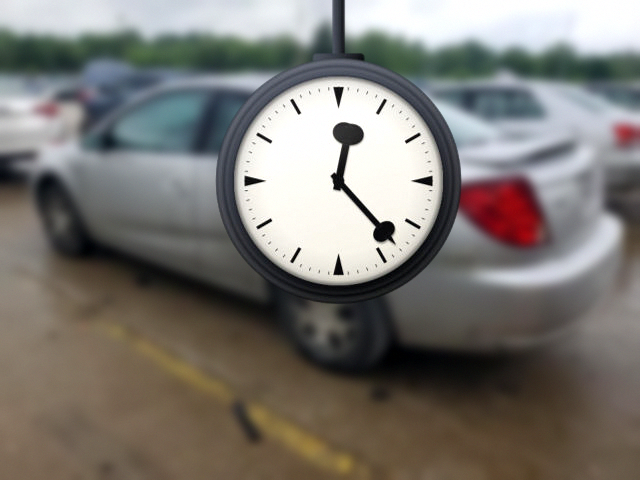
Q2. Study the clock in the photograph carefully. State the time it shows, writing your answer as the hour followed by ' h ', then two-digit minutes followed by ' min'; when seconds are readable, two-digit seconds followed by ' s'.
12 h 23 min
